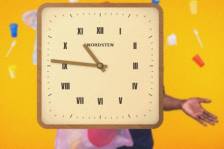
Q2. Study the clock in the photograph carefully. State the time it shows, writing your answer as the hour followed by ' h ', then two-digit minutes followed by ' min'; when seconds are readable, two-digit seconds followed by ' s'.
10 h 46 min
